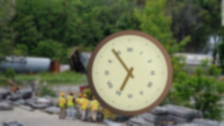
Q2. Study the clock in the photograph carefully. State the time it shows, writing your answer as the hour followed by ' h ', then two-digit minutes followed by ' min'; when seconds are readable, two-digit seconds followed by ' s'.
6 h 54 min
